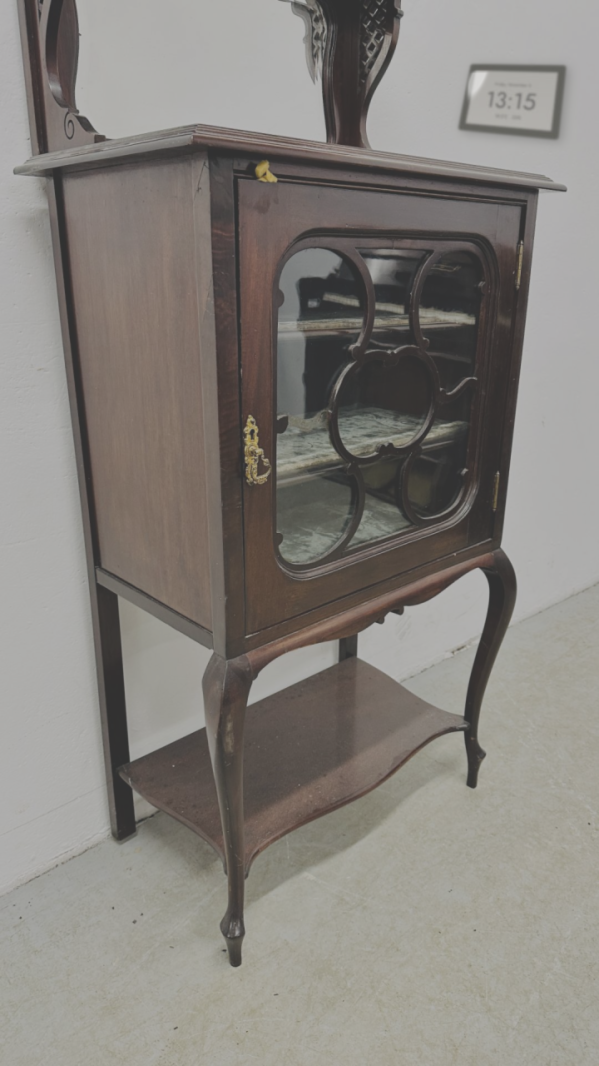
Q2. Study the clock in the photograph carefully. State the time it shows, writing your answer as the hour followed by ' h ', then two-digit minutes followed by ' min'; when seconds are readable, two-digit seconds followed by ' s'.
13 h 15 min
